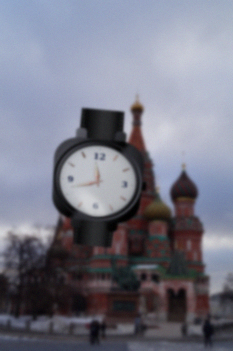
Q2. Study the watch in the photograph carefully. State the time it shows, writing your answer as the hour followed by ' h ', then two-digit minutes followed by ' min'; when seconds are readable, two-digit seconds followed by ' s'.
11 h 42 min
